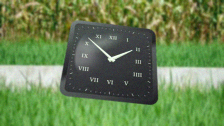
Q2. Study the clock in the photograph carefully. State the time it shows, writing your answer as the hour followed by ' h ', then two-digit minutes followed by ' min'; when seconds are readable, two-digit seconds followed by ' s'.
1 h 52 min
